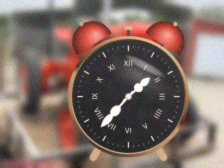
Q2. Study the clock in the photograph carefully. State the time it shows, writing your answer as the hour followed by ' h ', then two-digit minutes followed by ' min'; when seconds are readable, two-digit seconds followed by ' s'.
1 h 37 min
